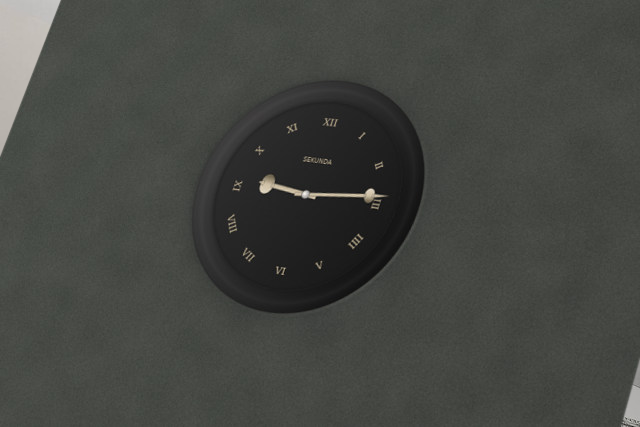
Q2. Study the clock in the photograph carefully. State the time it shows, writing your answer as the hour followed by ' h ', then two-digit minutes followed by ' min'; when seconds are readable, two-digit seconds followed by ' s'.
9 h 14 min
